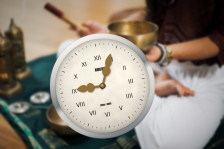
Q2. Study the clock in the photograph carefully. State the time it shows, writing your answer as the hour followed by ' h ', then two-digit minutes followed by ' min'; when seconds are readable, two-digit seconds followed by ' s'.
9 h 04 min
